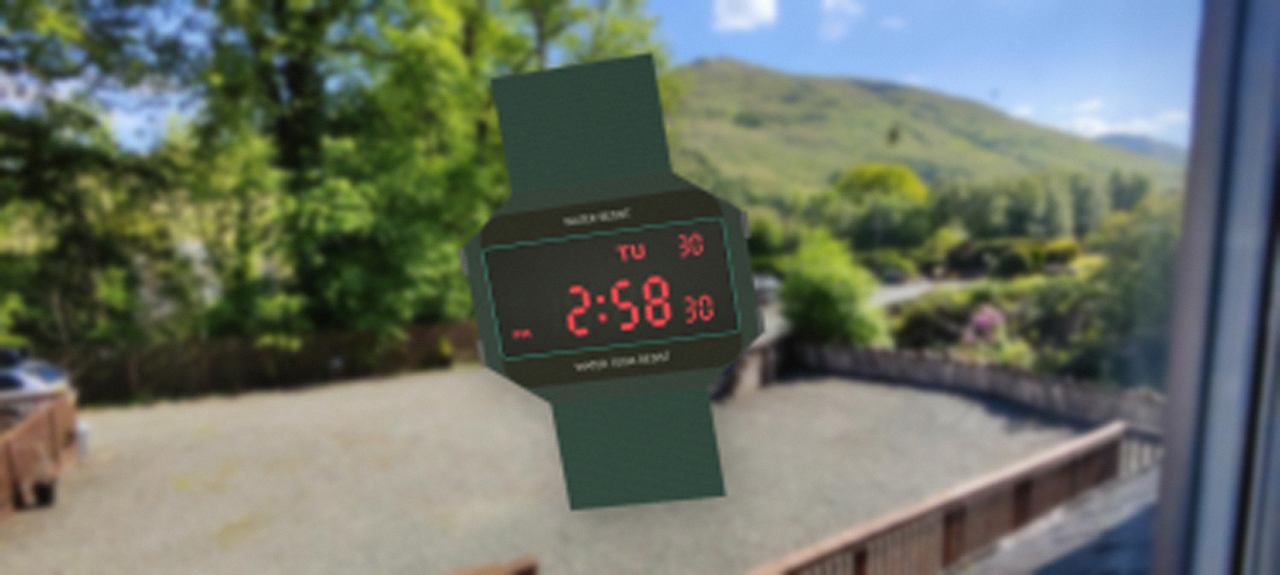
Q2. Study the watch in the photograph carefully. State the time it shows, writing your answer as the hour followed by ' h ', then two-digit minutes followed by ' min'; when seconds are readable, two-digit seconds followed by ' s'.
2 h 58 min 30 s
